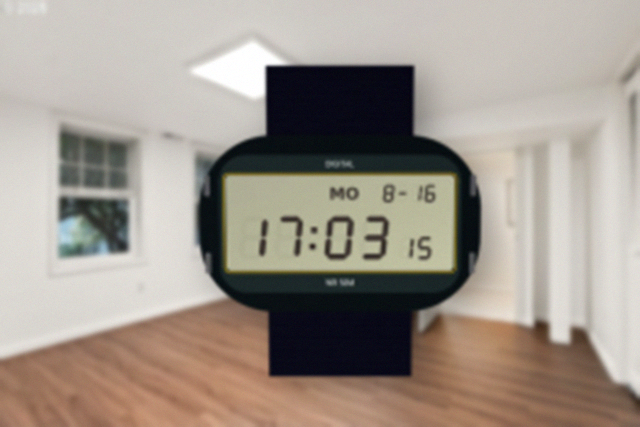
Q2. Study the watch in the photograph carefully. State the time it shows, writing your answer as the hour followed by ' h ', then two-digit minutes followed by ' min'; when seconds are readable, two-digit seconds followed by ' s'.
17 h 03 min 15 s
